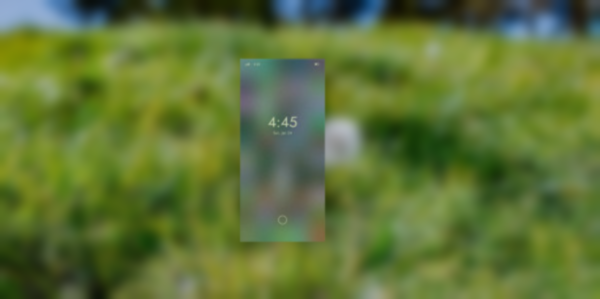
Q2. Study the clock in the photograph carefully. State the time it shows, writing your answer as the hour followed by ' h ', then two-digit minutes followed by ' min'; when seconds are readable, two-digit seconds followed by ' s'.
4 h 45 min
